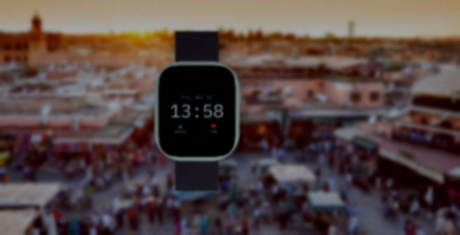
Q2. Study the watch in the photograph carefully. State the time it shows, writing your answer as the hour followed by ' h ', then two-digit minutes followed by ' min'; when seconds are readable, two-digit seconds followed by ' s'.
13 h 58 min
